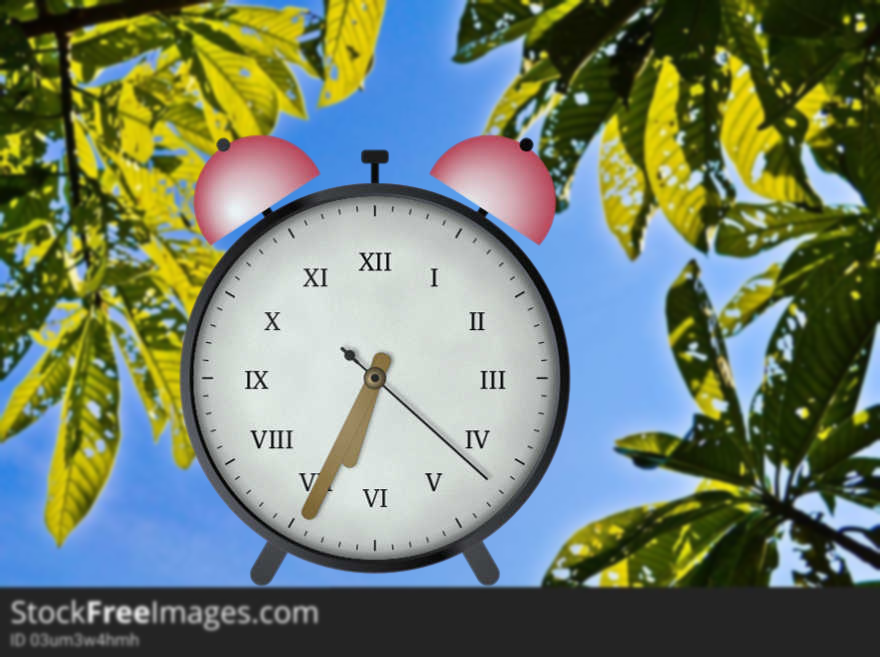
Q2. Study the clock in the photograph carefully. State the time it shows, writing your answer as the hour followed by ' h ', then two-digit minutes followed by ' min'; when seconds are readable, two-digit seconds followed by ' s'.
6 h 34 min 22 s
